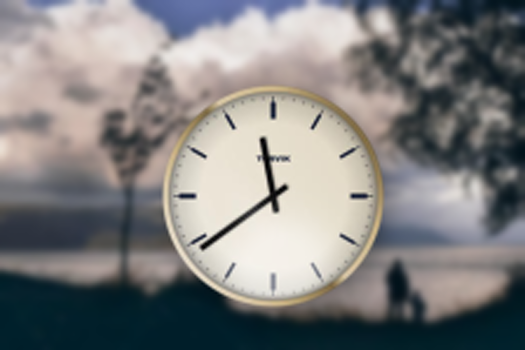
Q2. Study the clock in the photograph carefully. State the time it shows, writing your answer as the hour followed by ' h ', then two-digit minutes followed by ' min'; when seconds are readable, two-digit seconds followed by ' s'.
11 h 39 min
